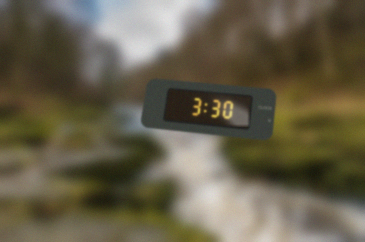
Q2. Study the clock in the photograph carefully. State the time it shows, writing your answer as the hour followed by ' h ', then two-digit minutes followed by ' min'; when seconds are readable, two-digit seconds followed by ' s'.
3 h 30 min
